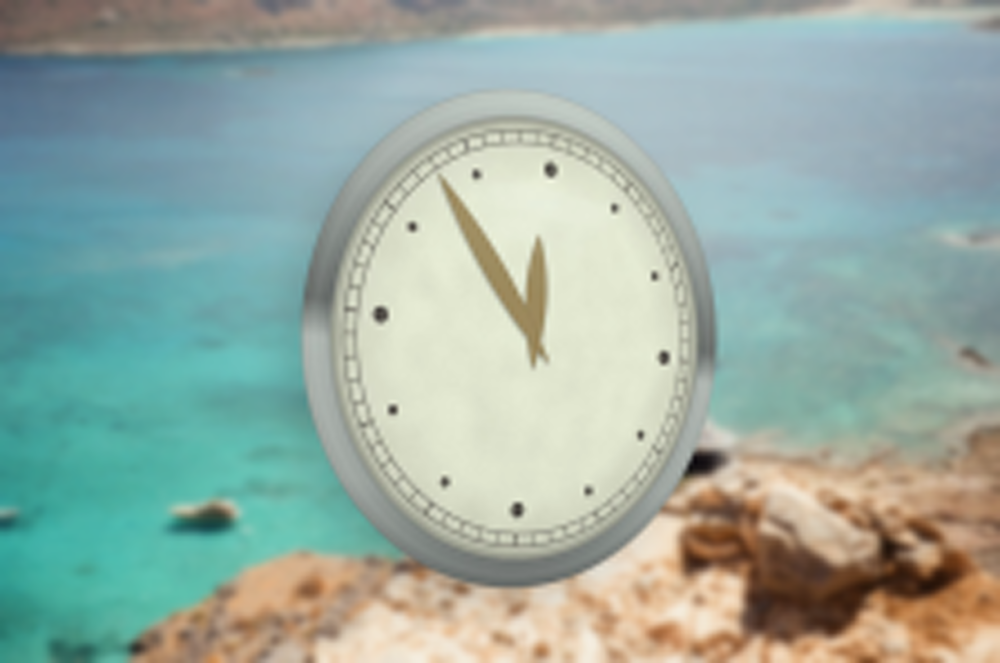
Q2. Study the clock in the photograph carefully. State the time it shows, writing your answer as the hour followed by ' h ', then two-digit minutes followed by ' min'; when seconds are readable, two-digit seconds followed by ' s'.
11 h 53 min
